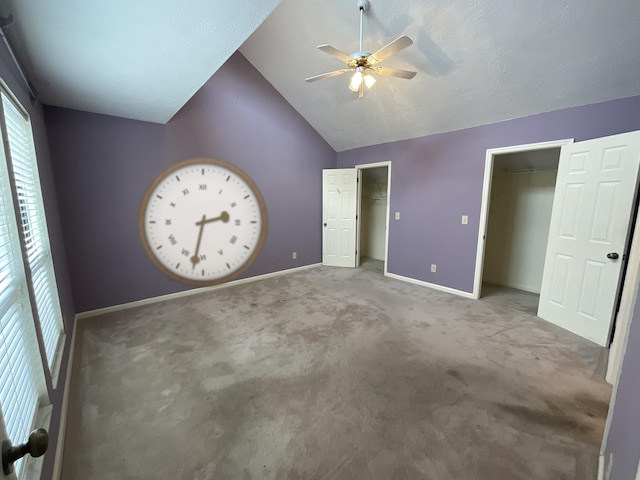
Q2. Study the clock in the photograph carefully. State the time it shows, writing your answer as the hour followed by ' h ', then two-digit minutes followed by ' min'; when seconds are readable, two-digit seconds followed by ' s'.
2 h 32 min
